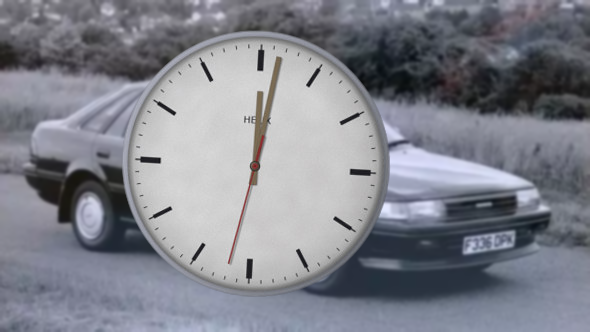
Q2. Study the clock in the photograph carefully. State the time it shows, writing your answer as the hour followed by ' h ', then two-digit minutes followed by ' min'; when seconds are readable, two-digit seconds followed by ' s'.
12 h 01 min 32 s
